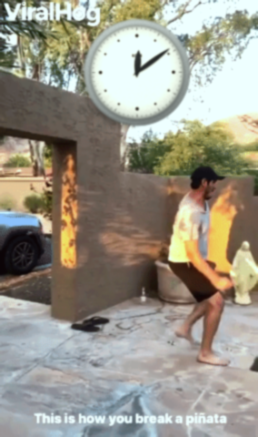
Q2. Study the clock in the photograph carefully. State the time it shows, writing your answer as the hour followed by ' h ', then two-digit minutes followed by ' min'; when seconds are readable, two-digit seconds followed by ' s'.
12 h 09 min
